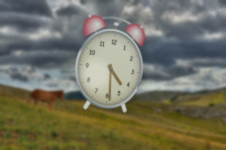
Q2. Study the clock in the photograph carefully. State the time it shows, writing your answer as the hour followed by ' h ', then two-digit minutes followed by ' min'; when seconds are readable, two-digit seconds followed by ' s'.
4 h 29 min
